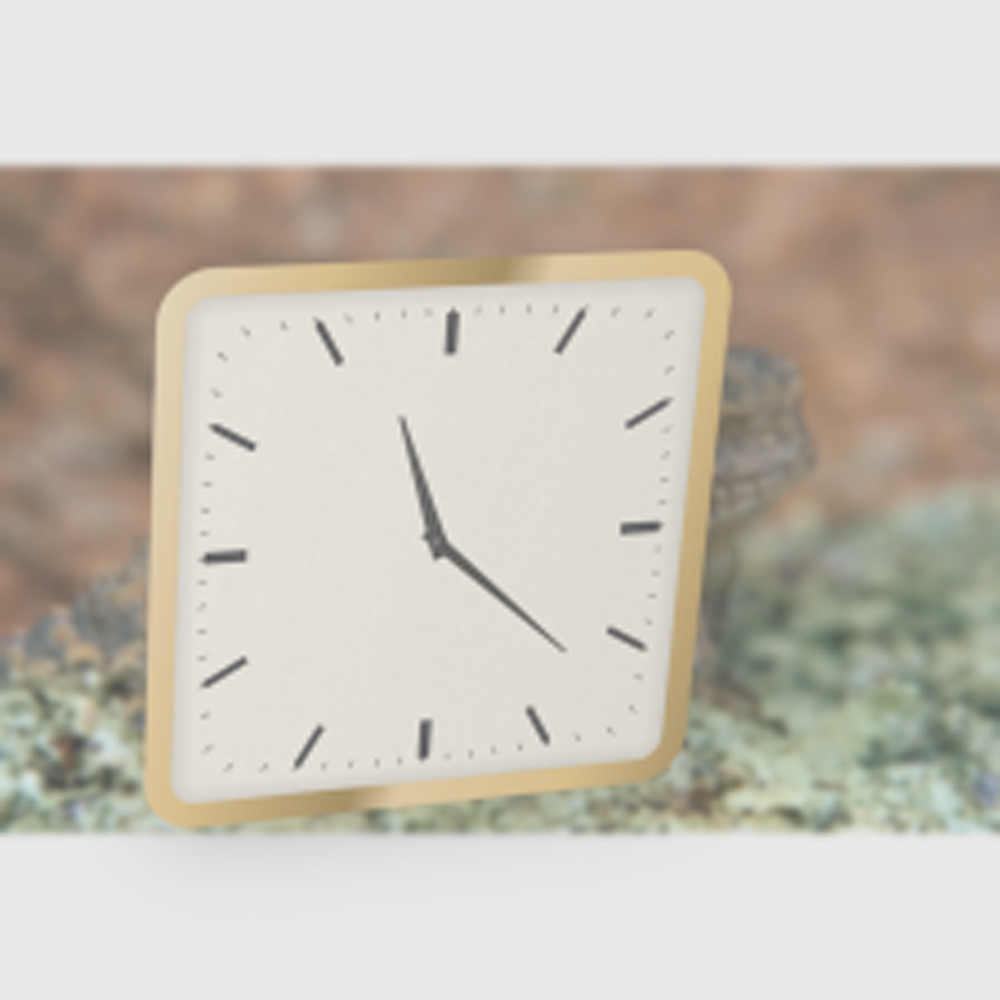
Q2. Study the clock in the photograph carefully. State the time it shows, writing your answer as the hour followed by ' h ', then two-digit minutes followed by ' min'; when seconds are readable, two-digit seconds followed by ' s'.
11 h 22 min
